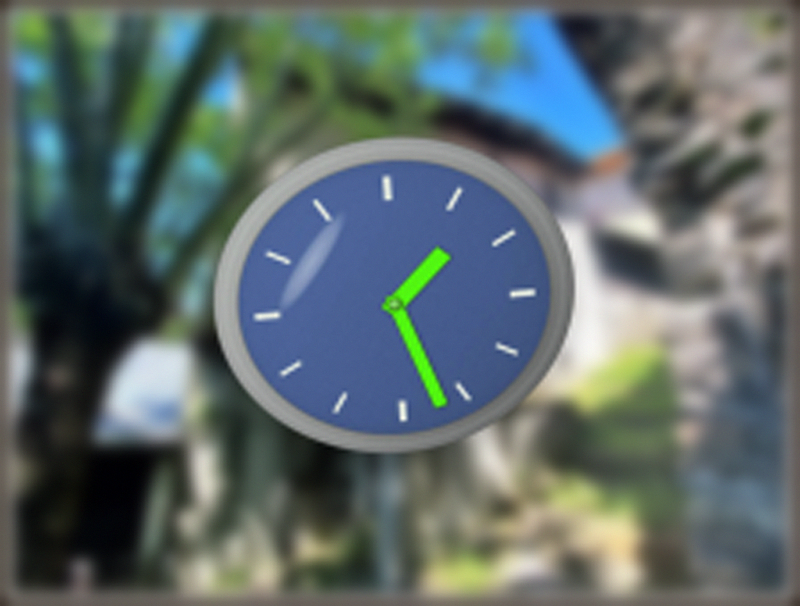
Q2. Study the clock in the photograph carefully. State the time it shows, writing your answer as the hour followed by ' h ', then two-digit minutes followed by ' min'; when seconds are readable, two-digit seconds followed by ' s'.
1 h 27 min
